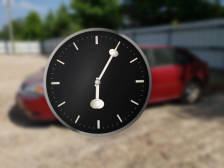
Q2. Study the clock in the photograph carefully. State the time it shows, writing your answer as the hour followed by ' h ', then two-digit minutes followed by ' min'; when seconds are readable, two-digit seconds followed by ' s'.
6 h 05 min
